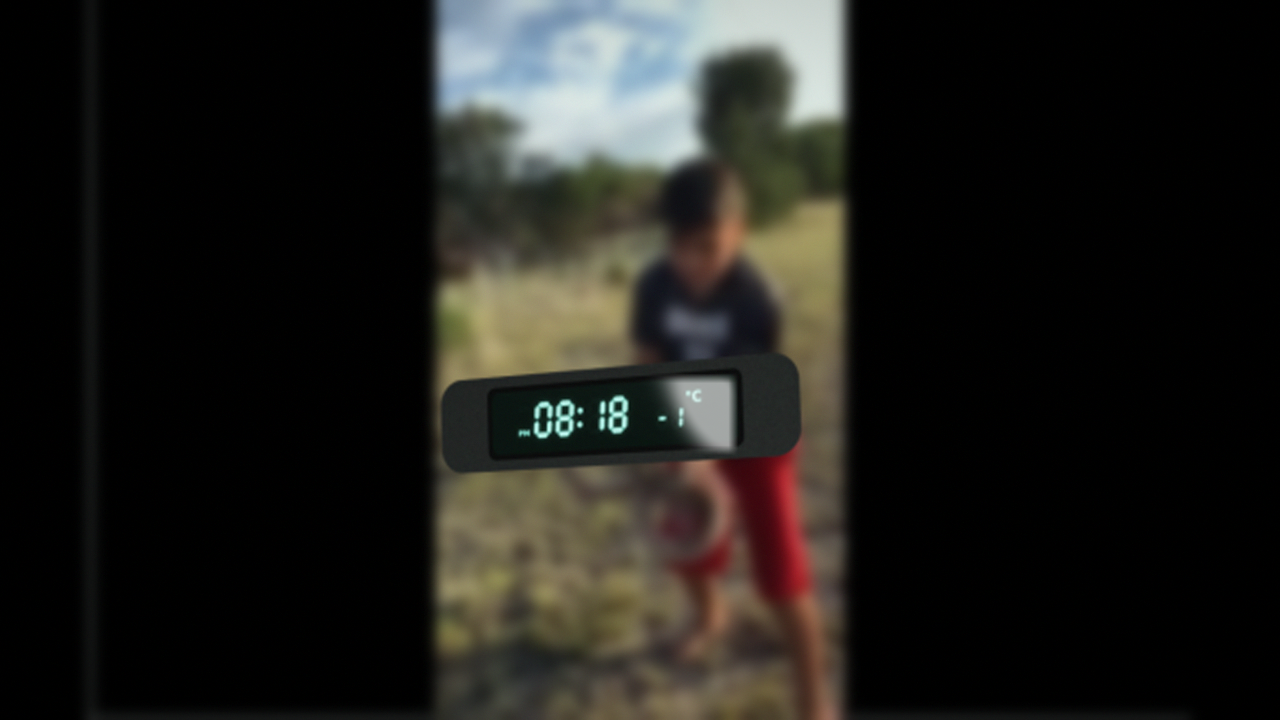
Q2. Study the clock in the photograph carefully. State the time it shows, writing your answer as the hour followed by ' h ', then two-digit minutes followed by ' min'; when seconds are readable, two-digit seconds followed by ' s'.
8 h 18 min
